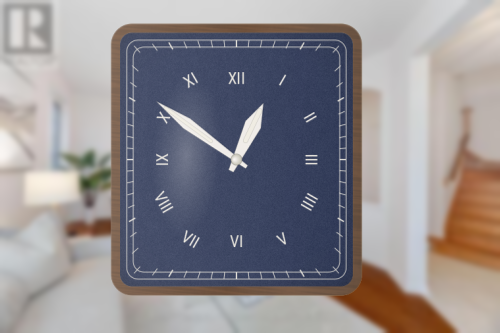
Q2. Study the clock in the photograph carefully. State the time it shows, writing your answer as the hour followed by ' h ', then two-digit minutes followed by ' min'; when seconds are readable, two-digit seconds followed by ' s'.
12 h 51 min
